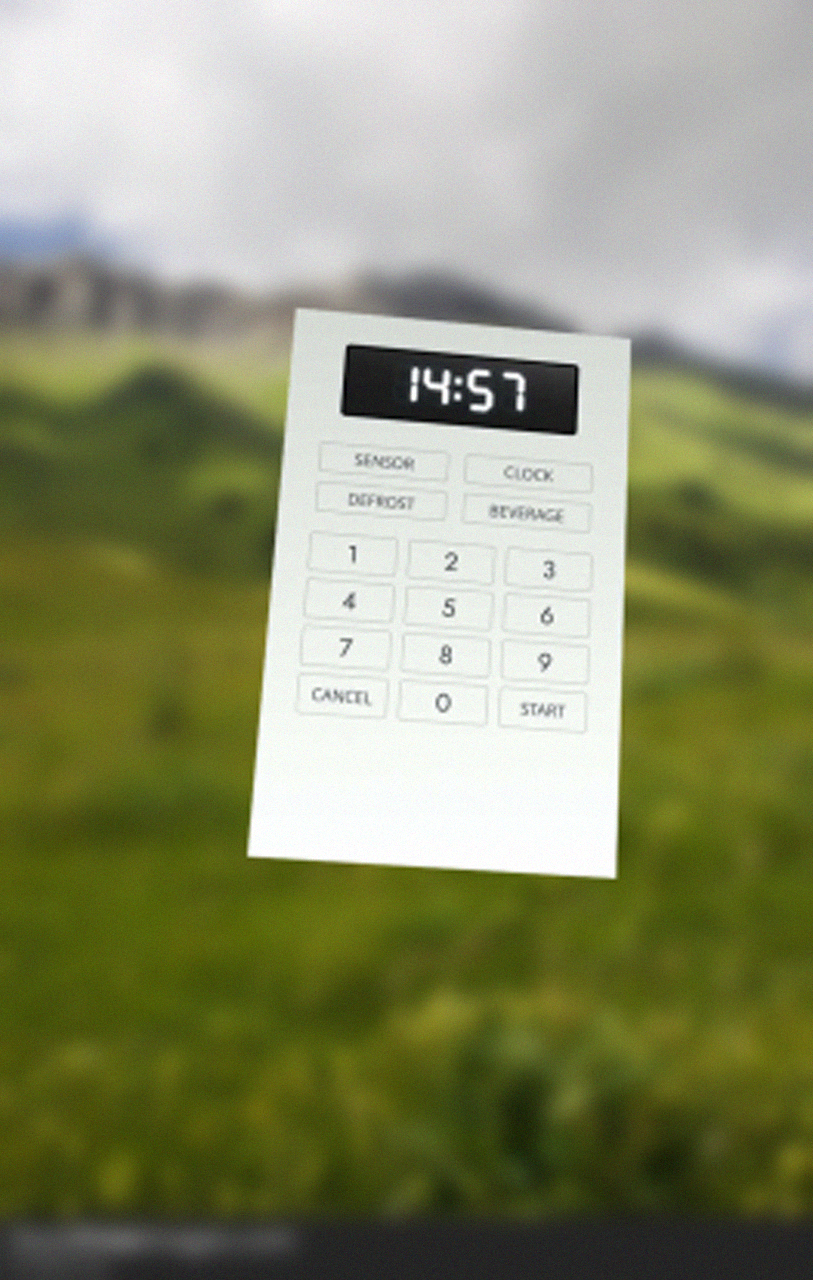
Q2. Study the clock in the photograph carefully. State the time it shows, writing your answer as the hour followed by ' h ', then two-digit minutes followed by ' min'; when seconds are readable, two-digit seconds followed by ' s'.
14 h 57 min
